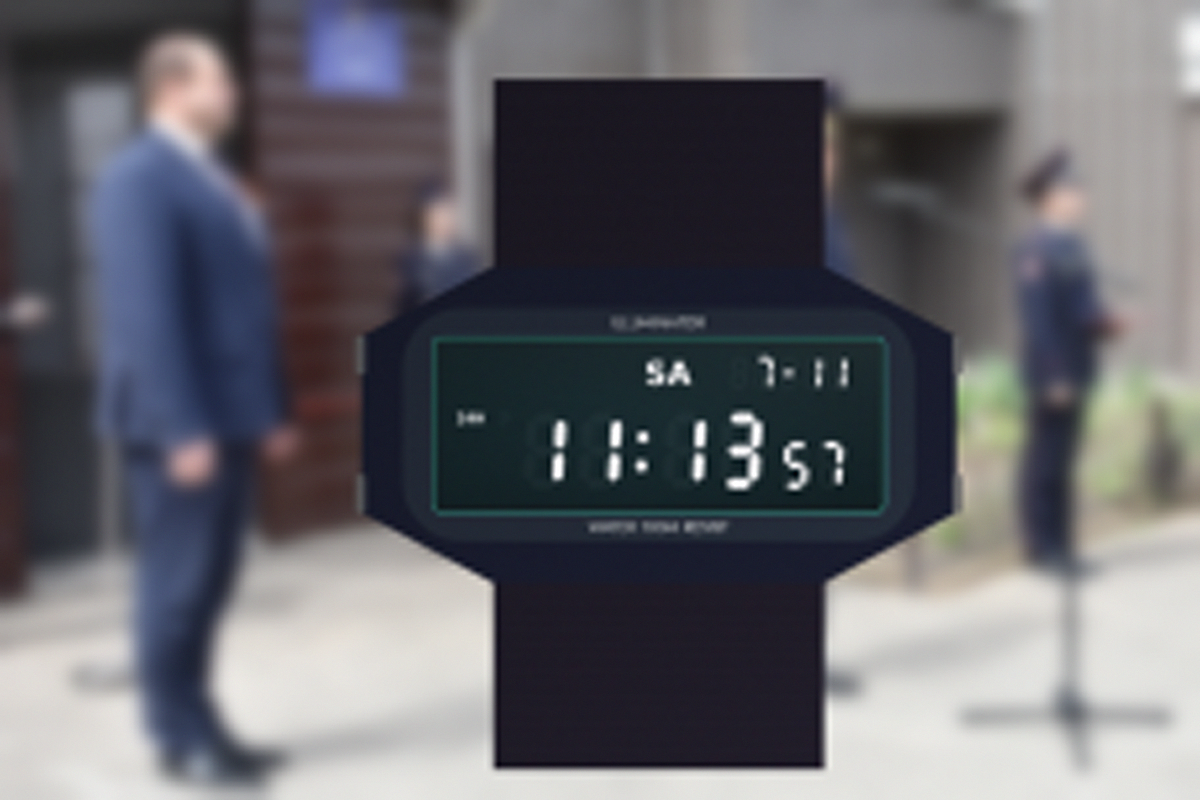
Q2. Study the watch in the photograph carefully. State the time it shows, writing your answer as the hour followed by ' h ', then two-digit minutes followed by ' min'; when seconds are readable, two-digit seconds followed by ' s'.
11 h 13 min 57 s
